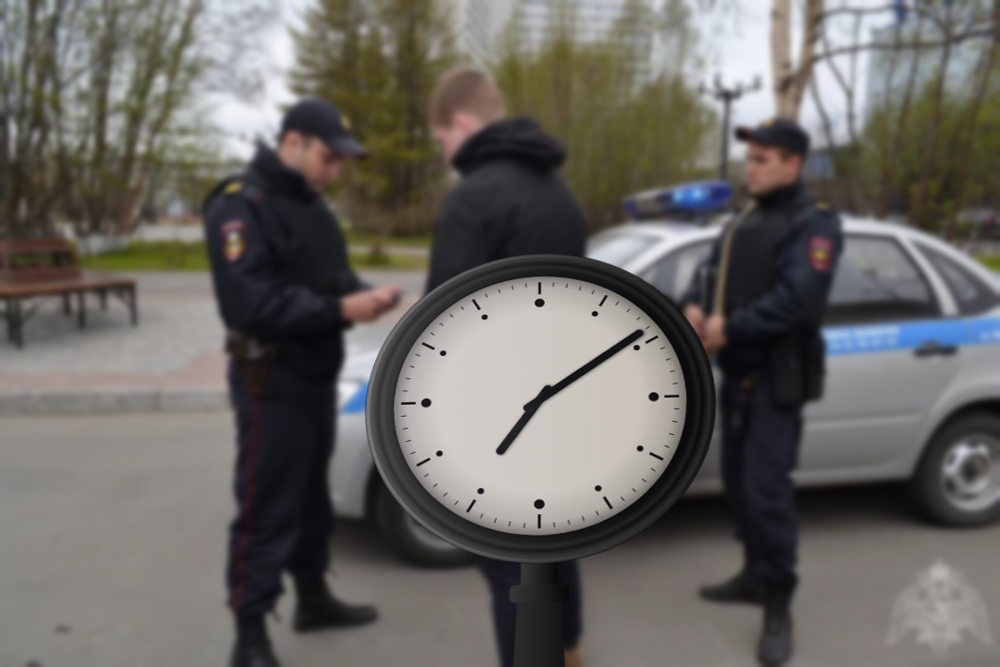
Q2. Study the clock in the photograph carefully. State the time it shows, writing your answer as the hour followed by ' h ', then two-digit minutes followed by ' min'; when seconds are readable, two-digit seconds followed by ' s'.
7 h 09 min
